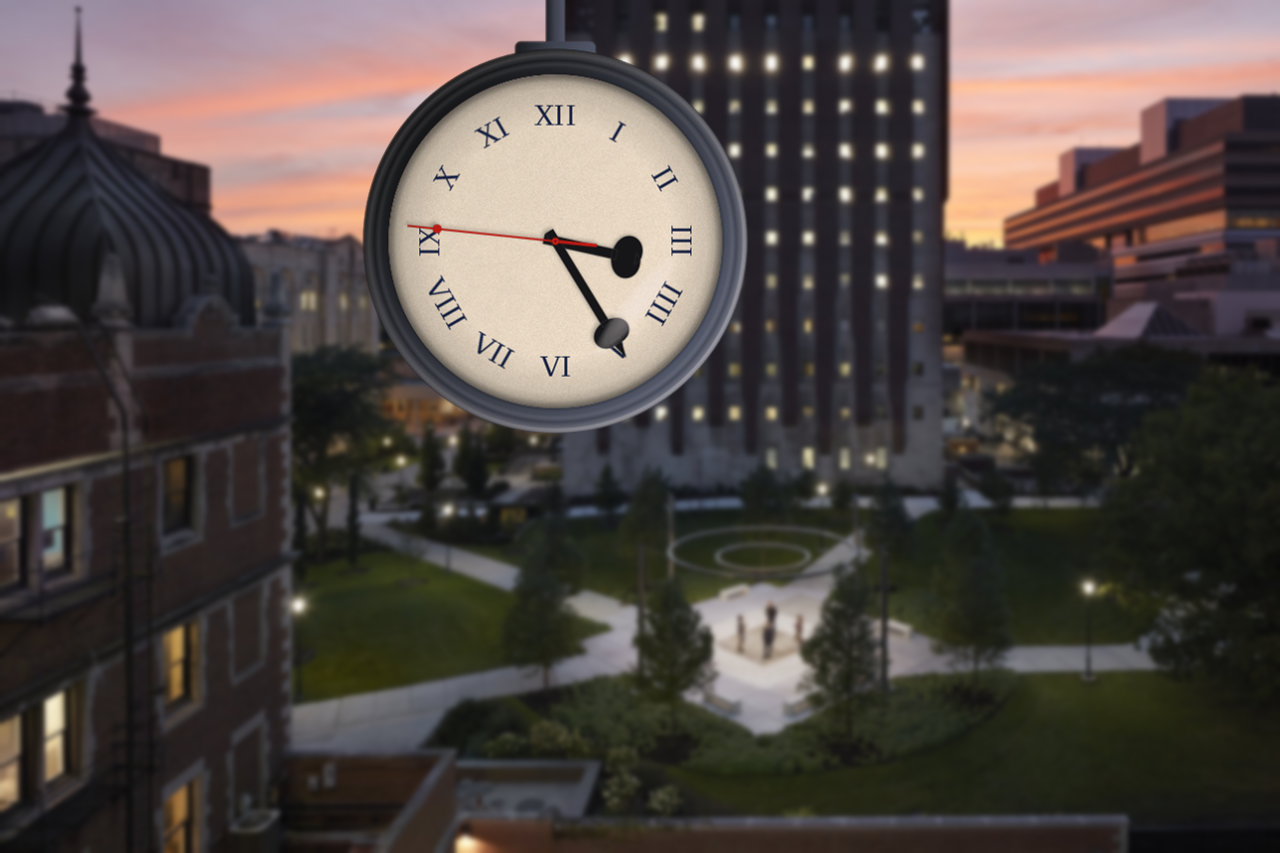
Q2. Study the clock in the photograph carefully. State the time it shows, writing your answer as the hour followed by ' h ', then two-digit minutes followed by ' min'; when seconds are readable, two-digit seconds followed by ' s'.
3 h 24 min 46 s
